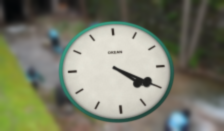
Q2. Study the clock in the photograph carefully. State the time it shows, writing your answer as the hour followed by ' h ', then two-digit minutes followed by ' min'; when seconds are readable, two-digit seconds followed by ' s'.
4 h 20 min
